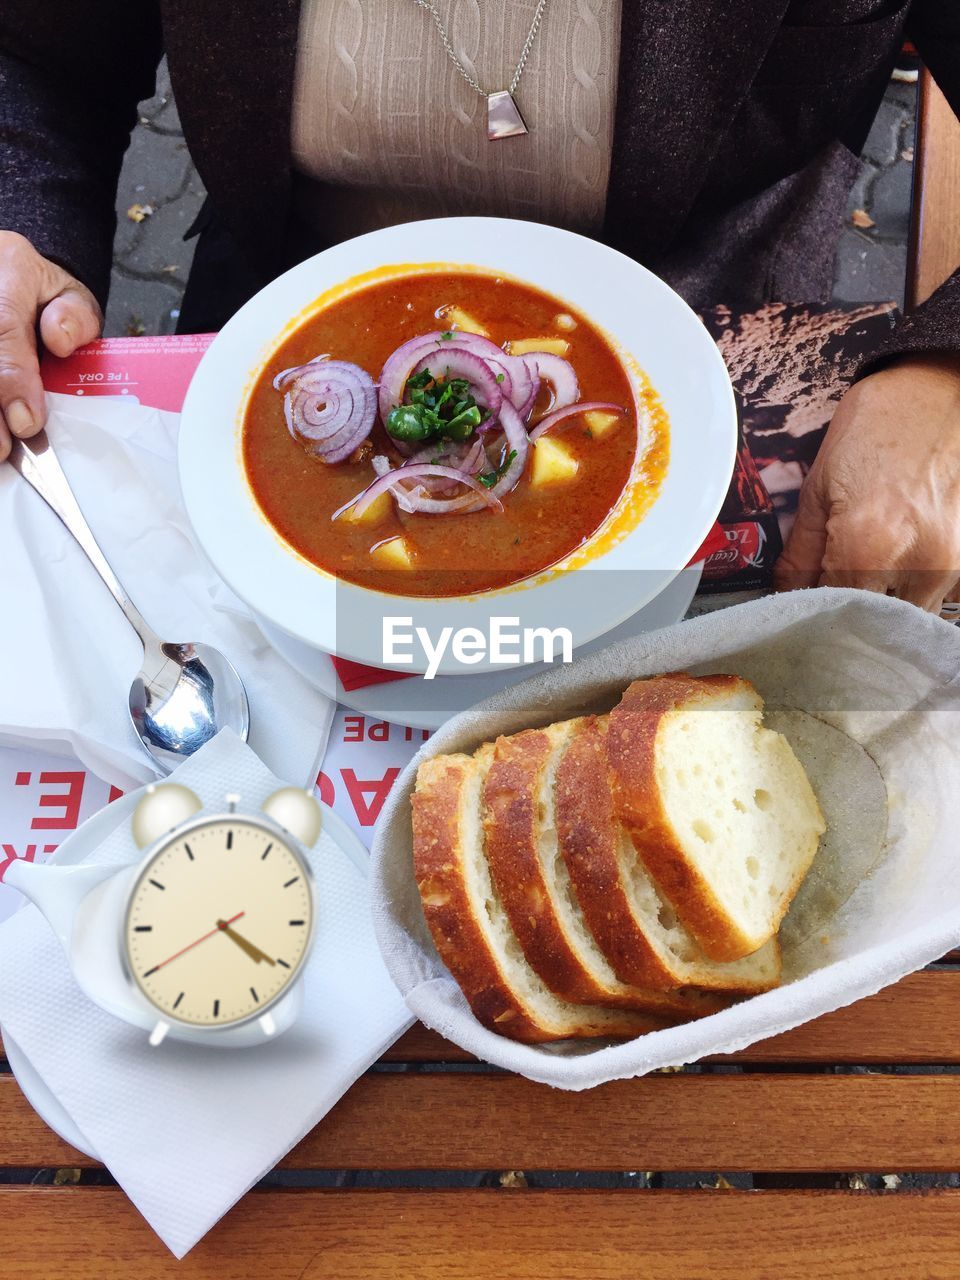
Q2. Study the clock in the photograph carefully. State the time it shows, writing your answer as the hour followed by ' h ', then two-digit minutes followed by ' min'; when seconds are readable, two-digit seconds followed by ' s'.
4 h 20 min 40 s
